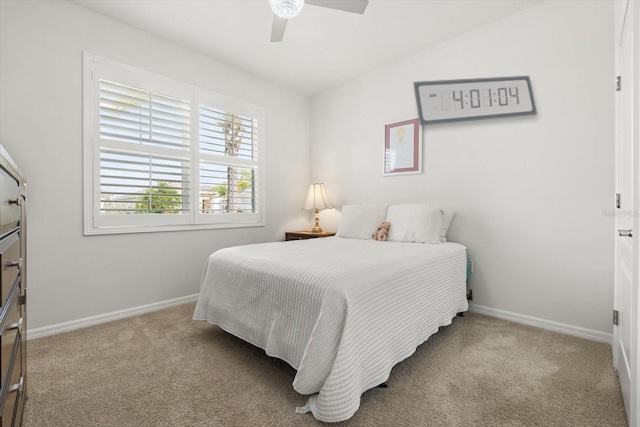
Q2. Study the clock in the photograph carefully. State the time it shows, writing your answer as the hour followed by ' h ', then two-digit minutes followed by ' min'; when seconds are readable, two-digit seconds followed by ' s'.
4 h 01 min 04 s
